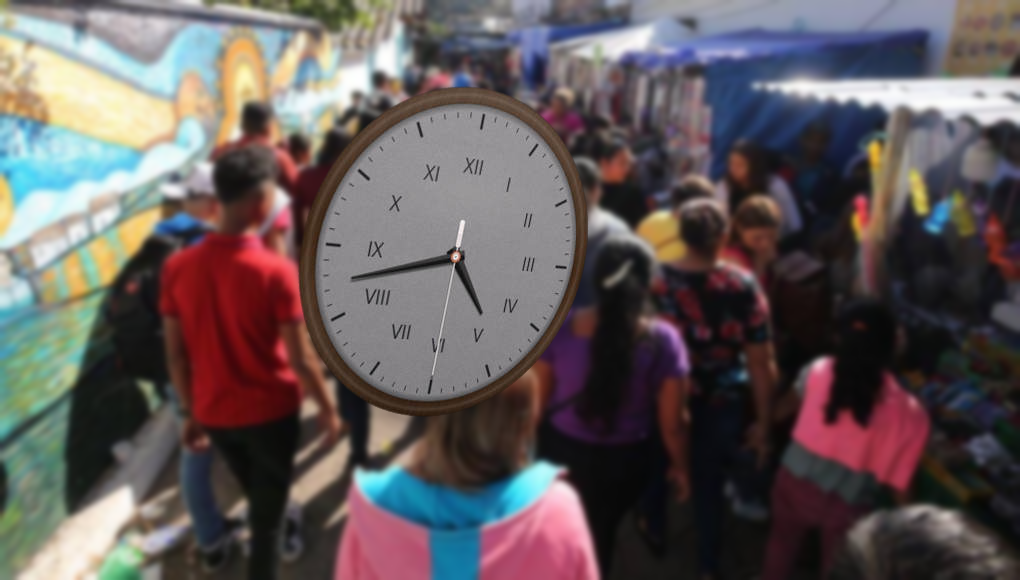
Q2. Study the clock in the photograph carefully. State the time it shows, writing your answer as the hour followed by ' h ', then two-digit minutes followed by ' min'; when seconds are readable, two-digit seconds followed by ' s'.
4 h 42 min 30 s
